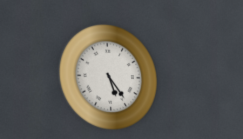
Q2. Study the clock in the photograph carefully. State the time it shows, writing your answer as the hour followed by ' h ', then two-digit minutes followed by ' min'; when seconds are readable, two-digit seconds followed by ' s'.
5 h 24 min
